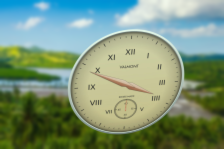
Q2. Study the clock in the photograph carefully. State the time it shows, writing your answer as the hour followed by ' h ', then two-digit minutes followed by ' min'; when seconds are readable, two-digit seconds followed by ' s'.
3 h 49 min
